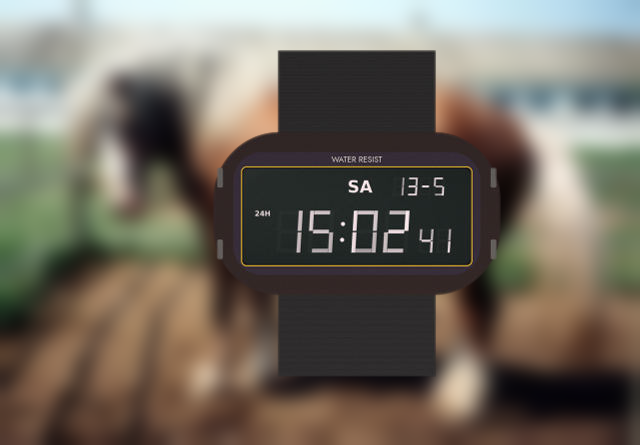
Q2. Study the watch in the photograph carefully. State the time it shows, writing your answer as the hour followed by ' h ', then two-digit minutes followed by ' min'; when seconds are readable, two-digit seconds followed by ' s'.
15 h 02 min 41 s
